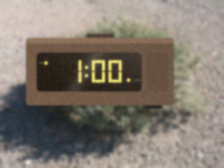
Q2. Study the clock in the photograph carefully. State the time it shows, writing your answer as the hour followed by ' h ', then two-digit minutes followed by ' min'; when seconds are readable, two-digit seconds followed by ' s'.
1 h 00 min
